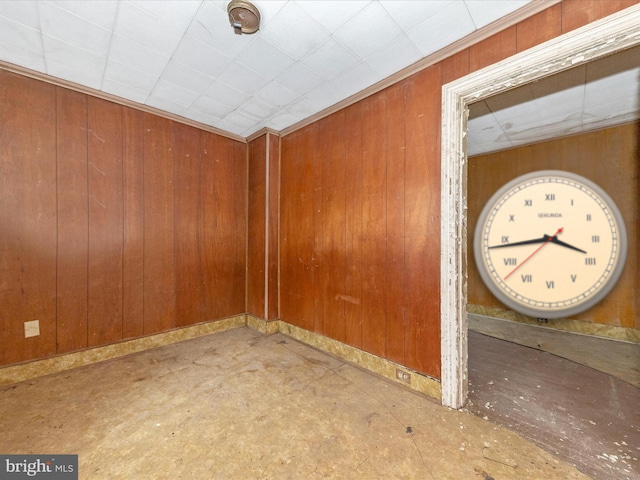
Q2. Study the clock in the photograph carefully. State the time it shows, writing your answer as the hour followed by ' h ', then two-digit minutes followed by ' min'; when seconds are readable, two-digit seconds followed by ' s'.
3 h 43 min 38 s
